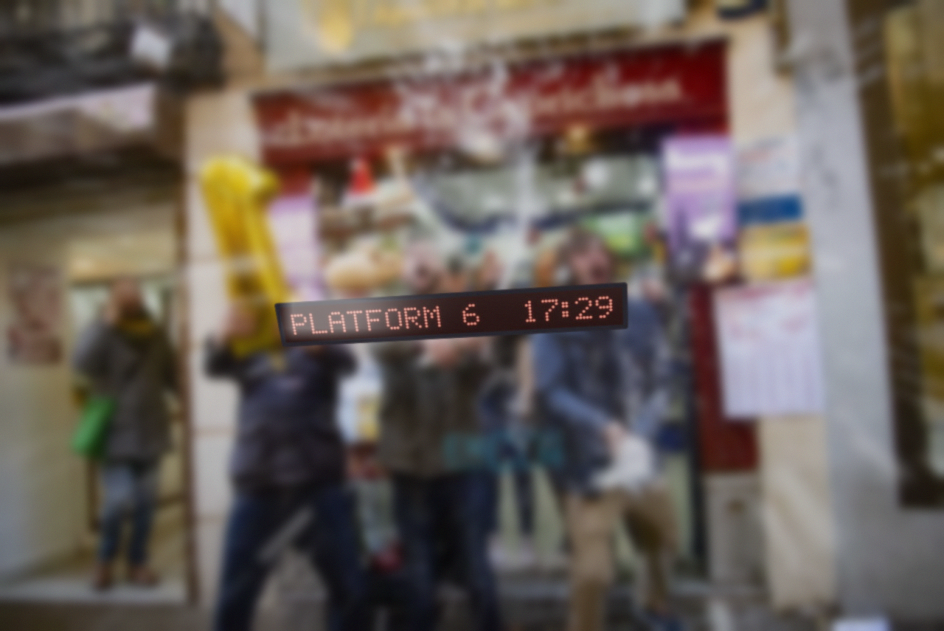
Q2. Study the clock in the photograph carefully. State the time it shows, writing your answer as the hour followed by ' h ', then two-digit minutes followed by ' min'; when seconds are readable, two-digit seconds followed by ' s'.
17 h 29 min
